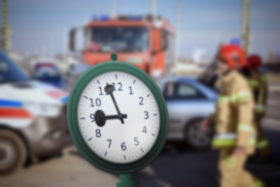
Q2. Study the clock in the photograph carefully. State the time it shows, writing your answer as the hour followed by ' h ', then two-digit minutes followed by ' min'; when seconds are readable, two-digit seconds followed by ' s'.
8 h 57 min
